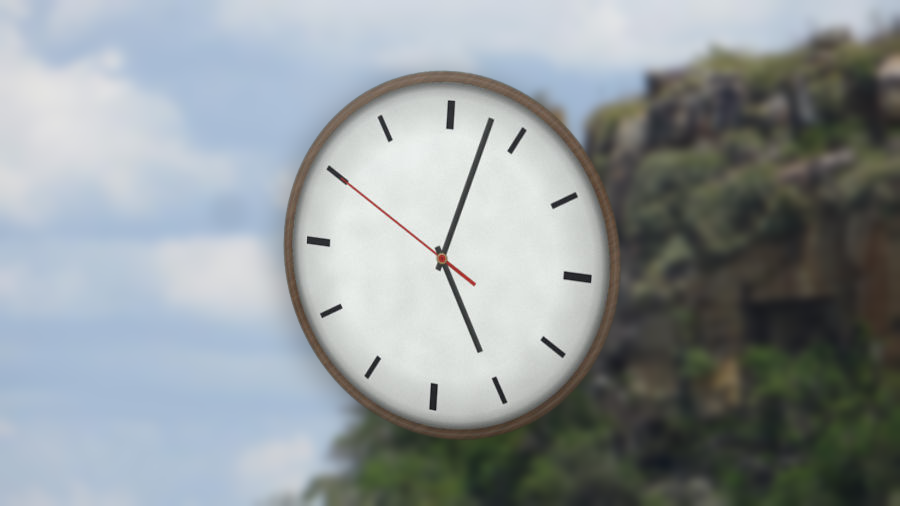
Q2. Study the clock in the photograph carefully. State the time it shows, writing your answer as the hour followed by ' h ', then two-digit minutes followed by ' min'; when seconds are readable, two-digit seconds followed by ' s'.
5 h 02 min 50 s
